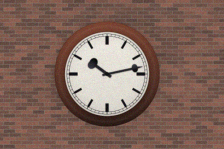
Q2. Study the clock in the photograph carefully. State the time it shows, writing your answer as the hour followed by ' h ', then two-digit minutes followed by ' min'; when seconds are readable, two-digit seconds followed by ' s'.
10 h 13 min
